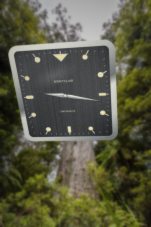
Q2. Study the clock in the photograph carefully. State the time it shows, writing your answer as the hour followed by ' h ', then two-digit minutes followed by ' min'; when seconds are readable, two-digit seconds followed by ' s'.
9 h 17 min
